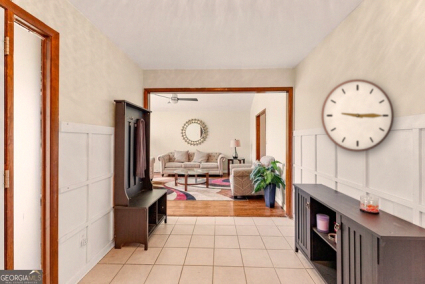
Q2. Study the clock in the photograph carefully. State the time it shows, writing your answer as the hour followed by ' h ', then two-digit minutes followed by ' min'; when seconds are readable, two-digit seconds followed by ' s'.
9 h 15 min
